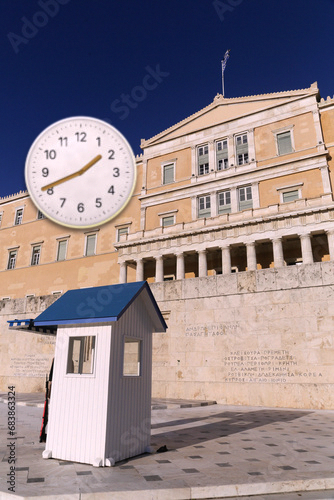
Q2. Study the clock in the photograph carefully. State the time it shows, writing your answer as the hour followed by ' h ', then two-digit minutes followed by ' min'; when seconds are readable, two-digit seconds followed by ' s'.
1 h 41 min
